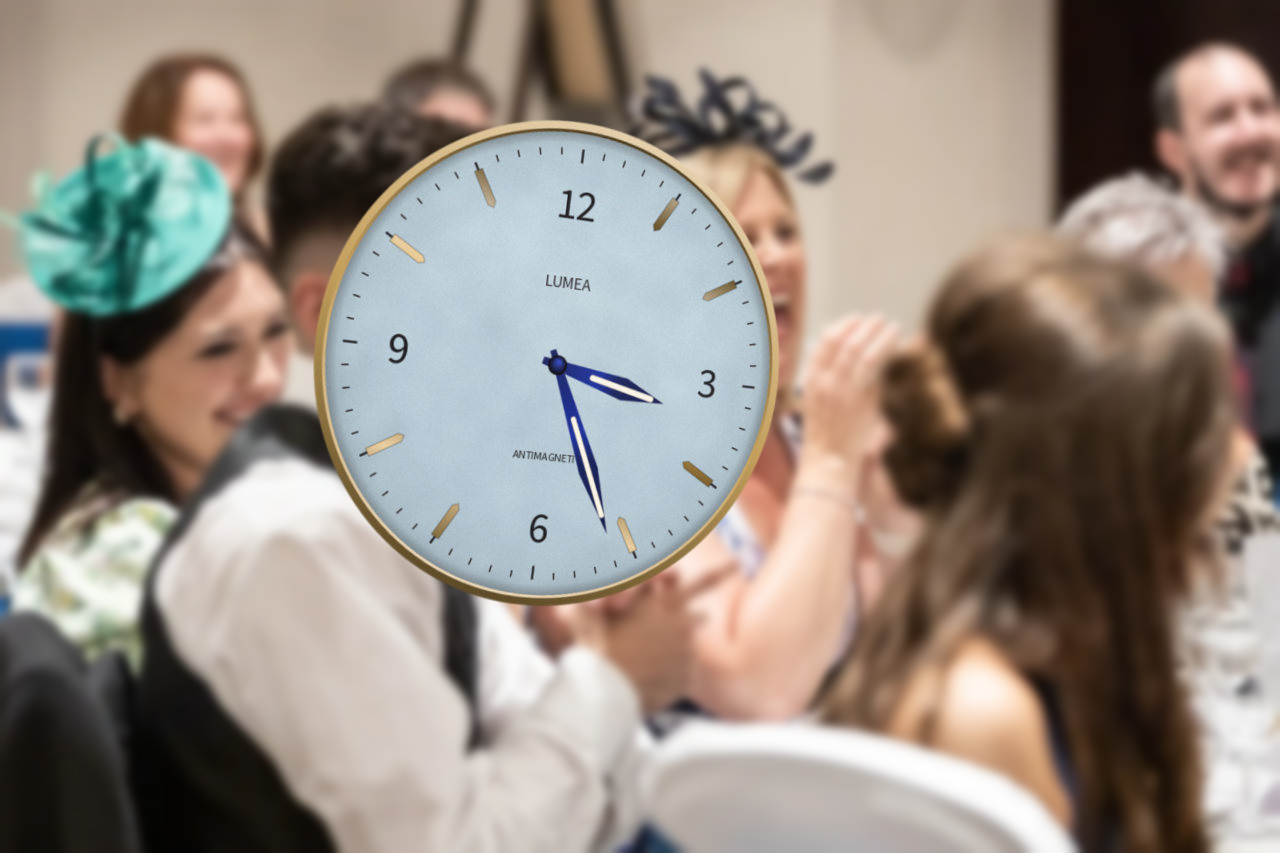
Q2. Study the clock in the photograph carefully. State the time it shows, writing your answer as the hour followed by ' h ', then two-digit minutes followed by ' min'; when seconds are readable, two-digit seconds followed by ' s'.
3 h 26 min
